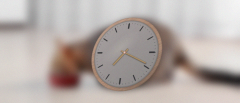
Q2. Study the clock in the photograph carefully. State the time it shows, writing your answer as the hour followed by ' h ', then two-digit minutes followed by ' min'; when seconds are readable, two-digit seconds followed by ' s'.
7 h 19 min
